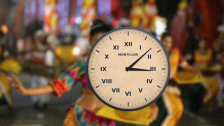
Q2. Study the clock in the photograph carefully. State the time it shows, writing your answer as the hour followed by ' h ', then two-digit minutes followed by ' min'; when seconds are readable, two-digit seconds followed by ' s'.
3 h 08 min
